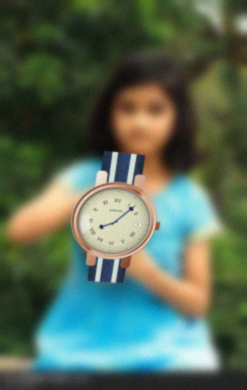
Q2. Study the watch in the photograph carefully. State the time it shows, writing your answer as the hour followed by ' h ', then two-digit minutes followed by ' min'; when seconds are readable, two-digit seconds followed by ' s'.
8 h 07 min
